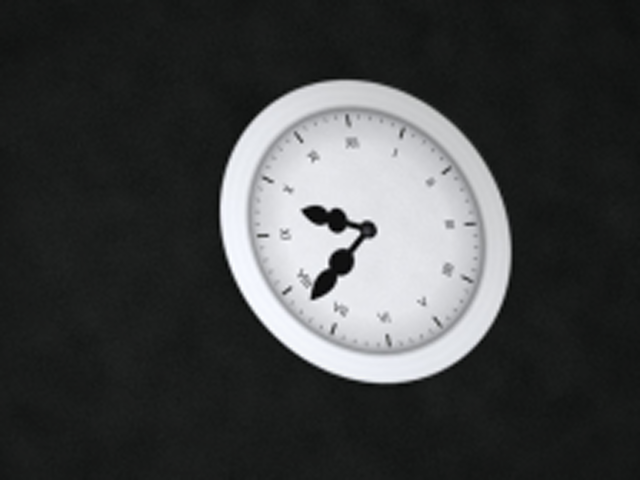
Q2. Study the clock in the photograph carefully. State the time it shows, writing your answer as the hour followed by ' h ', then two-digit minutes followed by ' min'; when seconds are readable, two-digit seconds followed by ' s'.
9 h 38 min
